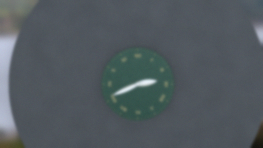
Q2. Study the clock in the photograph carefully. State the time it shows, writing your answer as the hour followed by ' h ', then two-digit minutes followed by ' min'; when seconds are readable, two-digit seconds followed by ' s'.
2 h 41 min
